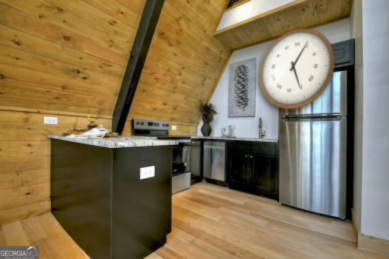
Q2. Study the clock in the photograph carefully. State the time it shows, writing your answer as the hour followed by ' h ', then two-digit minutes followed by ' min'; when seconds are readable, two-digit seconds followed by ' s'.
5 h 04 min
